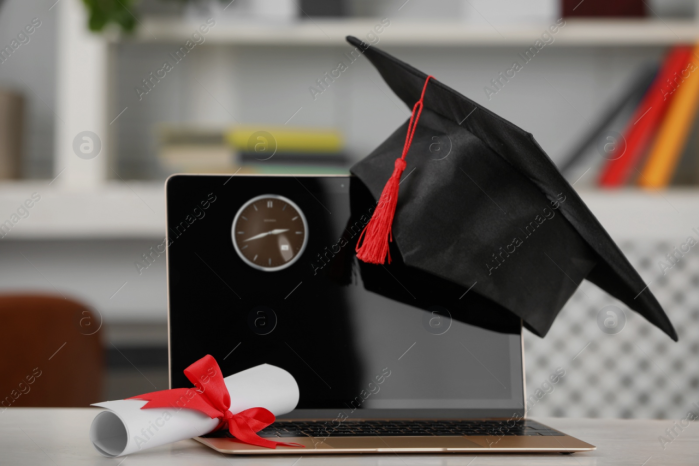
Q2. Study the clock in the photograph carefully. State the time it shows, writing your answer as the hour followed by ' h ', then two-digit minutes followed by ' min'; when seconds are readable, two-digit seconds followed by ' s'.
2 h 42 min
